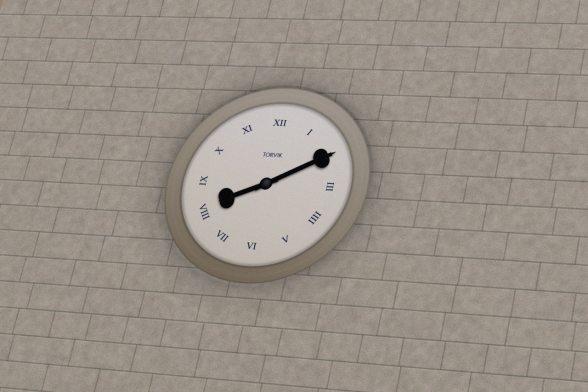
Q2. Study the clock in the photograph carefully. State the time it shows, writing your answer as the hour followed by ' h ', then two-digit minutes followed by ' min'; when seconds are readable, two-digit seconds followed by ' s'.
8 h 10 min
